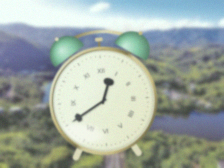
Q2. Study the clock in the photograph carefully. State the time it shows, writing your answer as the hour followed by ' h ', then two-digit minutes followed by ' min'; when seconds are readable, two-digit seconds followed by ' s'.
12 h 40 min
